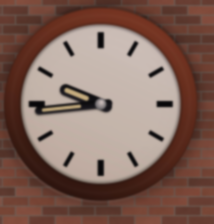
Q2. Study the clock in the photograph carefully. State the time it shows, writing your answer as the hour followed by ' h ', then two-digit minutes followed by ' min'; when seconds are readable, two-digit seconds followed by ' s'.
9 h 44 min
